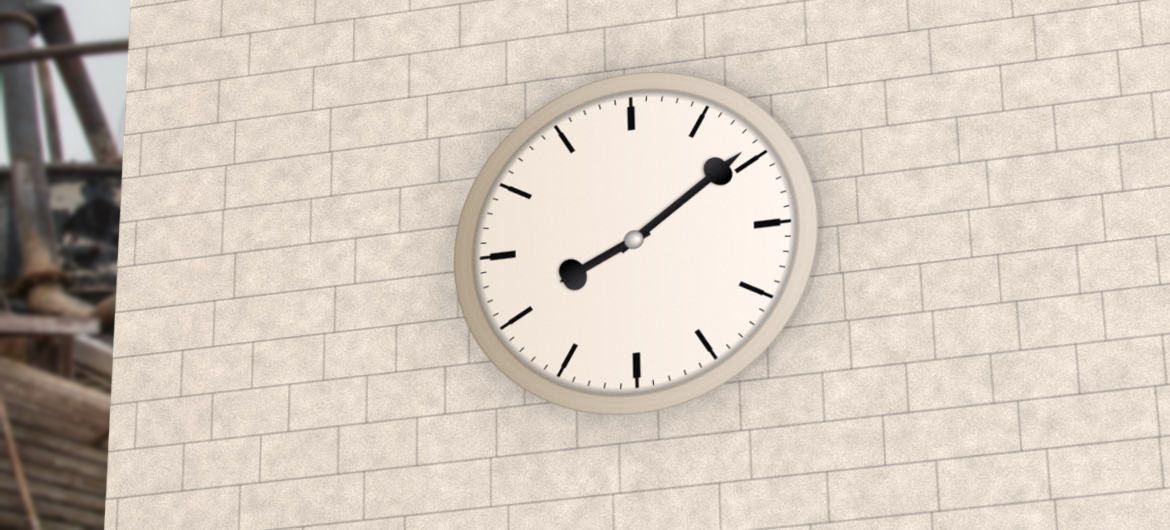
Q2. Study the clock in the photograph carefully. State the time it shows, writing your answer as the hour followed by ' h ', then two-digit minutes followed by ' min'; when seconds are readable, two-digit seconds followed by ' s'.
8 h 09 min
